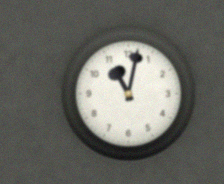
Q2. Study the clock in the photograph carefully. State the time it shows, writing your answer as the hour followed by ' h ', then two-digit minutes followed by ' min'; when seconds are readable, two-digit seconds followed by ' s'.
11 h 02 min
